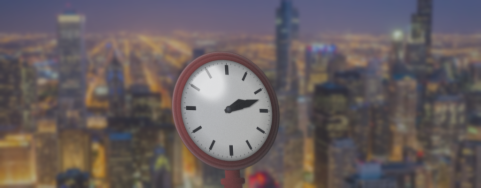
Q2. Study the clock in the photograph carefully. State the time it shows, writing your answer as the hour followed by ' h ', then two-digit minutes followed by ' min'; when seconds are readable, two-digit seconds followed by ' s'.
2 h 12 min
